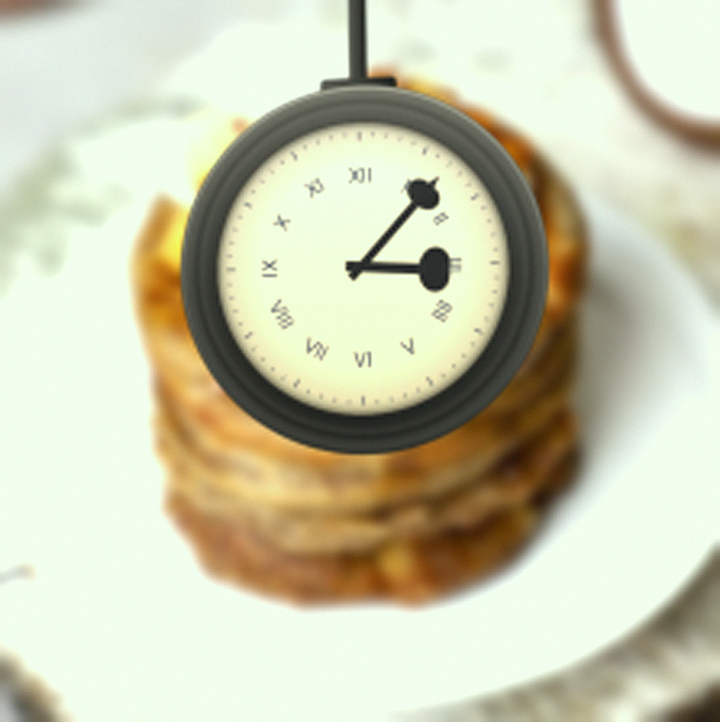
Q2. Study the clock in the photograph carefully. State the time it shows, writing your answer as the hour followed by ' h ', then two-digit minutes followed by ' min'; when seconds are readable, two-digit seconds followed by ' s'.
3 h 07 min
